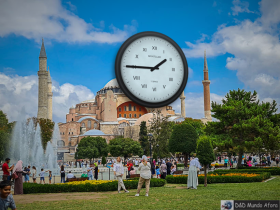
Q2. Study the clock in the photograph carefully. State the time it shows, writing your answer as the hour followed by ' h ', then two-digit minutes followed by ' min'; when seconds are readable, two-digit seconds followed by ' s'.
1 h 45 min
